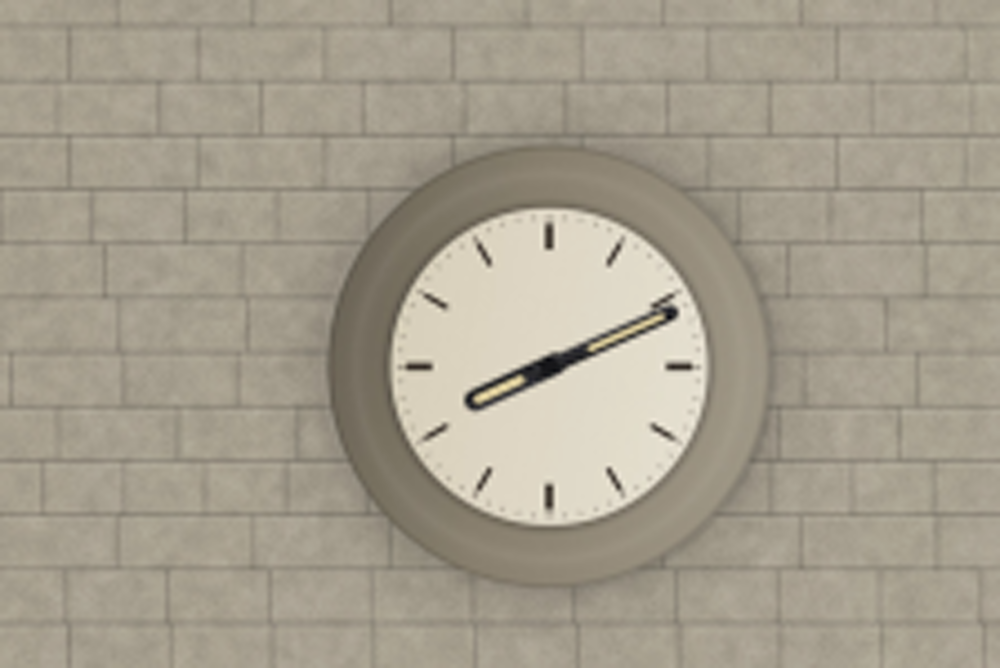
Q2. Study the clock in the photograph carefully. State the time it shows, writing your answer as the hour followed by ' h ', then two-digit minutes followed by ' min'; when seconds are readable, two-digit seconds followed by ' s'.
8 h 11 min
